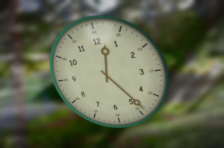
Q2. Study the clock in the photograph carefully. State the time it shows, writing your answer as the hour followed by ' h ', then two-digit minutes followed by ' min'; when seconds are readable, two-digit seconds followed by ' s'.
12 h 24 min
